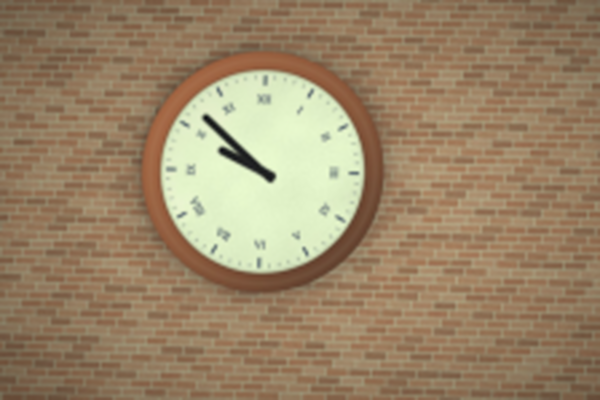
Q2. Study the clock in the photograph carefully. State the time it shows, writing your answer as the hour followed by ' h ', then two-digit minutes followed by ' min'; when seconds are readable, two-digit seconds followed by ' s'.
9 h 52 min
